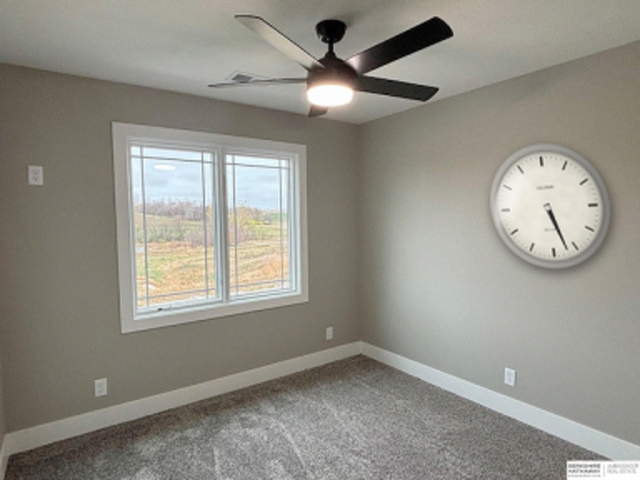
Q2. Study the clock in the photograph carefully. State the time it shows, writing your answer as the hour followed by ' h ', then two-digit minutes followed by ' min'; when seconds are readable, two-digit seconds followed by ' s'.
5 h 27 min
